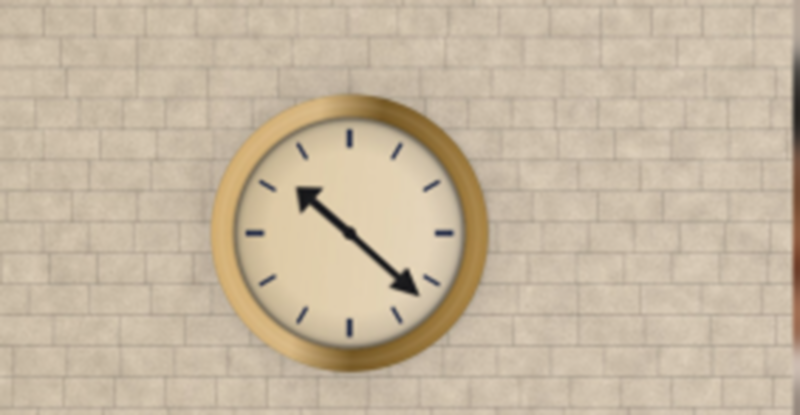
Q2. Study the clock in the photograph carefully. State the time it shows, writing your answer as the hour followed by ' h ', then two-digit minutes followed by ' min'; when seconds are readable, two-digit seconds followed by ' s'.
10 h 22 min
